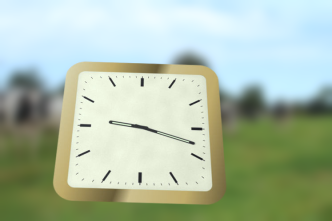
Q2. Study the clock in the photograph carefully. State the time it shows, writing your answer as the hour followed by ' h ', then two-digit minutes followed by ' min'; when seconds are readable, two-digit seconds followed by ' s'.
9 h 18 min
